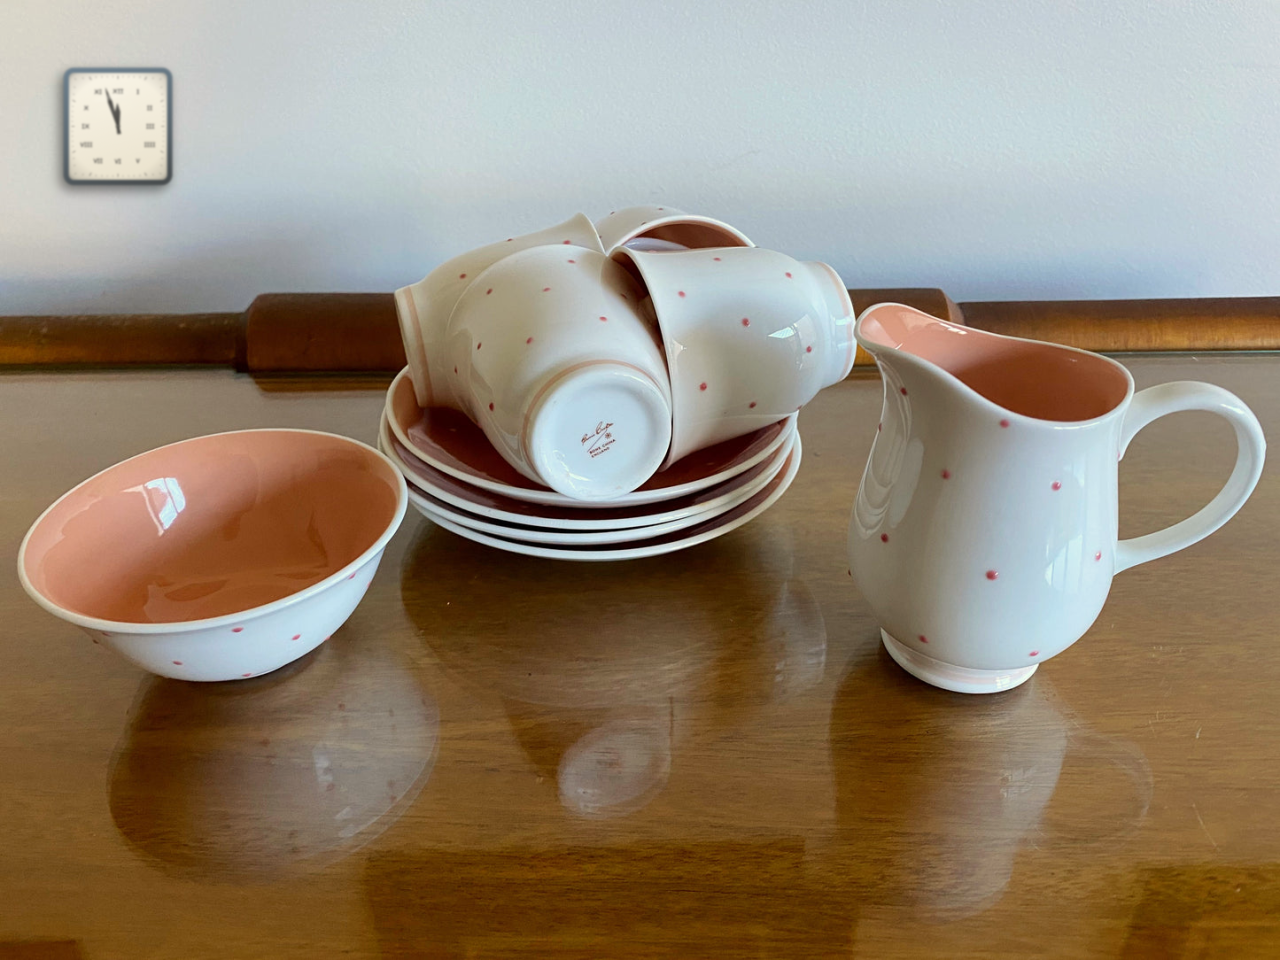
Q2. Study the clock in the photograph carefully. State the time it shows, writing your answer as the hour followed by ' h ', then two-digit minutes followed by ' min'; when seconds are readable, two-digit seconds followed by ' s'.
11 h 57 min
